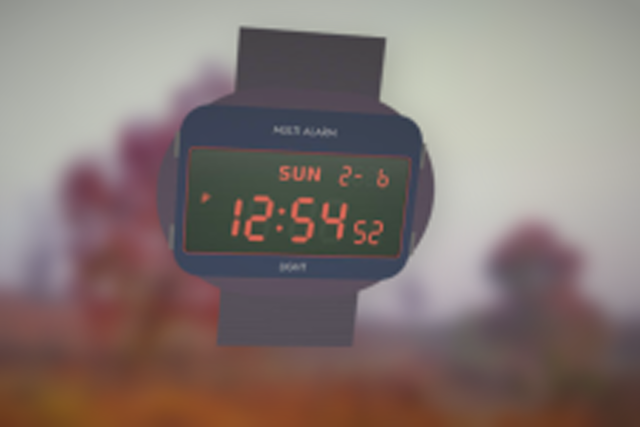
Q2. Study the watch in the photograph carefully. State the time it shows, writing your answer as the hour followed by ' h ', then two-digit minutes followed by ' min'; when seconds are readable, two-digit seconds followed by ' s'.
12 h 54 min 52 s
